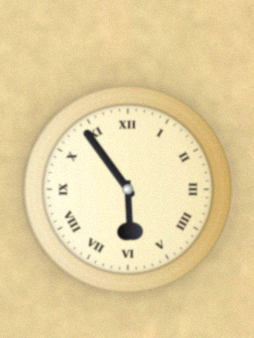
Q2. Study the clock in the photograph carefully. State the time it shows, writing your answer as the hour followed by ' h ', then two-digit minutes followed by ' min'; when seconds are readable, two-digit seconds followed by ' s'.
5 h 54 min
